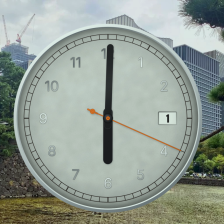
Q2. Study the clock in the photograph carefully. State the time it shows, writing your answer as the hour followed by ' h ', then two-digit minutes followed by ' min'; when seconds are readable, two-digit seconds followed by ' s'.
6 h 00 min 19 s
